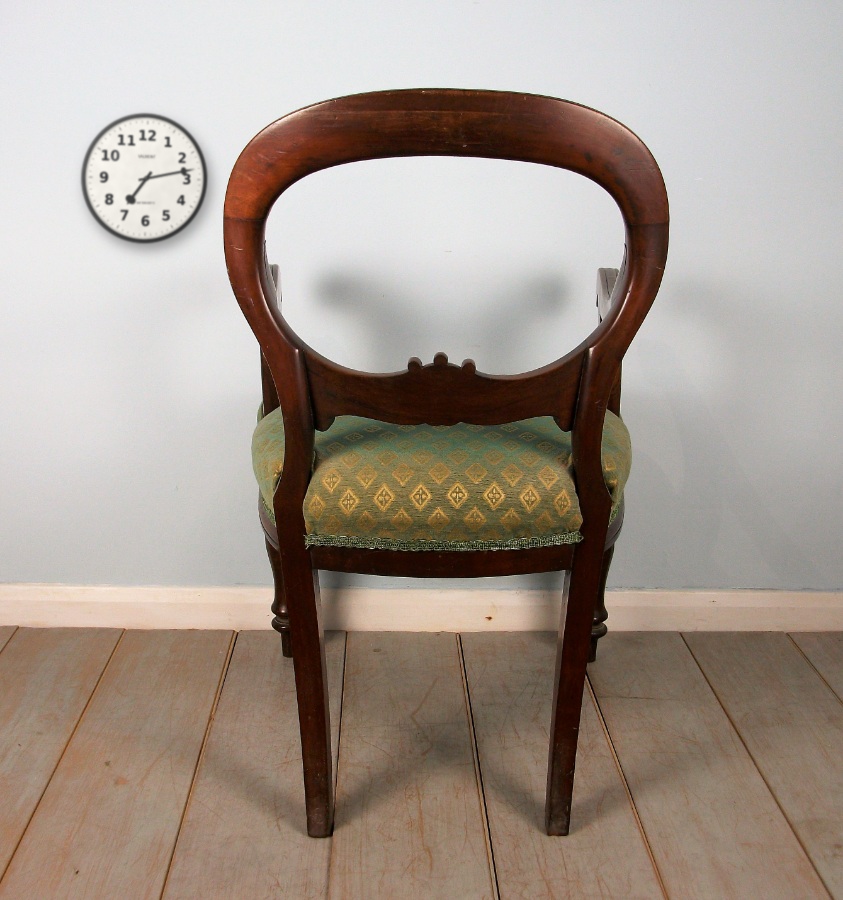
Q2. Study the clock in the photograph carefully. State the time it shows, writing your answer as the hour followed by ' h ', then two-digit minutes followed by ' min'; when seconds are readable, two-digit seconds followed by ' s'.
7 h 13 min
